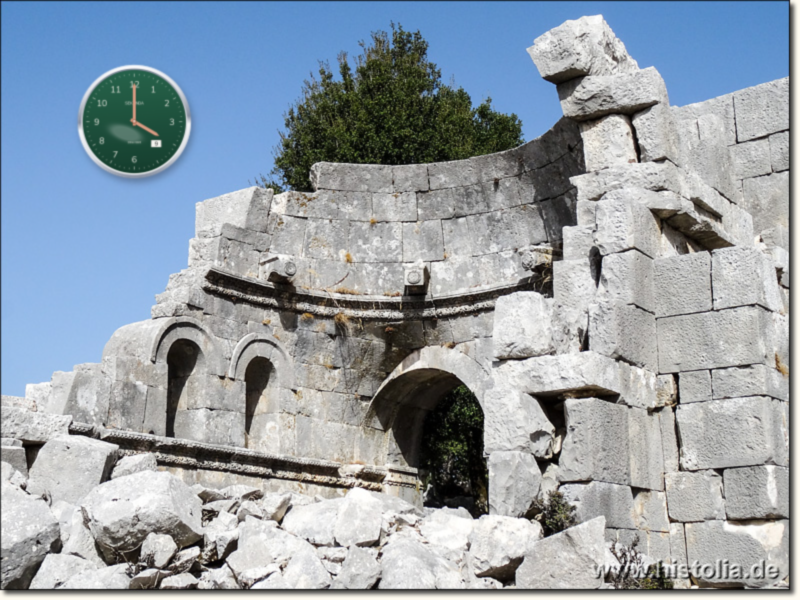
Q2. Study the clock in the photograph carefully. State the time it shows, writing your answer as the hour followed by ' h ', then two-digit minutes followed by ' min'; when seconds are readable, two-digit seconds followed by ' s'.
4 h 00 min
